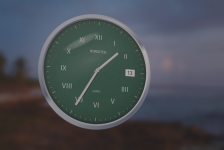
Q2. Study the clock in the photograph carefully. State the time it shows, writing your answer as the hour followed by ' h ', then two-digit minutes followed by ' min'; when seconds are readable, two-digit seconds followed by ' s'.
1 h 35 min
